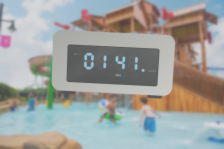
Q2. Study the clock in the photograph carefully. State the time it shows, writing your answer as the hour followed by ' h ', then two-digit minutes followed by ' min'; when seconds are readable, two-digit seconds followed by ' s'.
1 h 41 min
